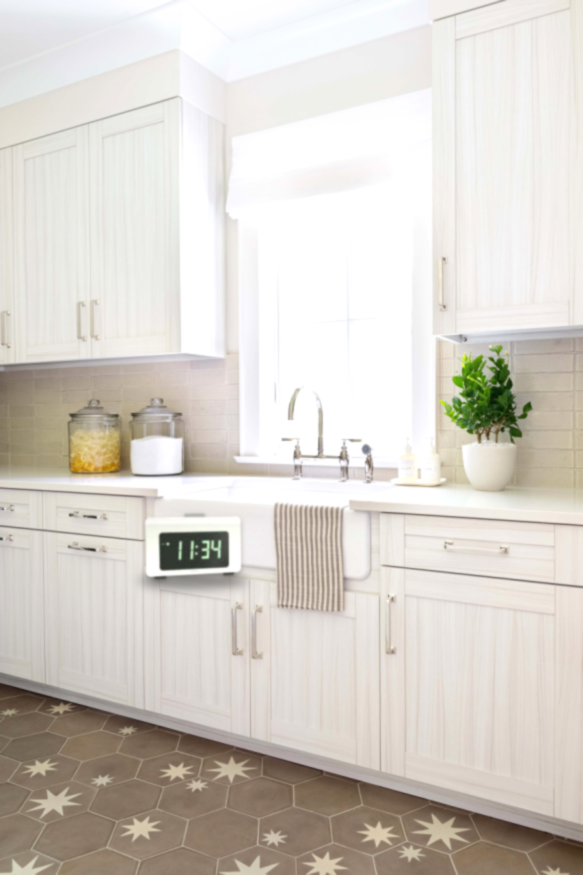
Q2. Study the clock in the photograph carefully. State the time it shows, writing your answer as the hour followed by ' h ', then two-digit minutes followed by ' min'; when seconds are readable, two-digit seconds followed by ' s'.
11 h 34 min
